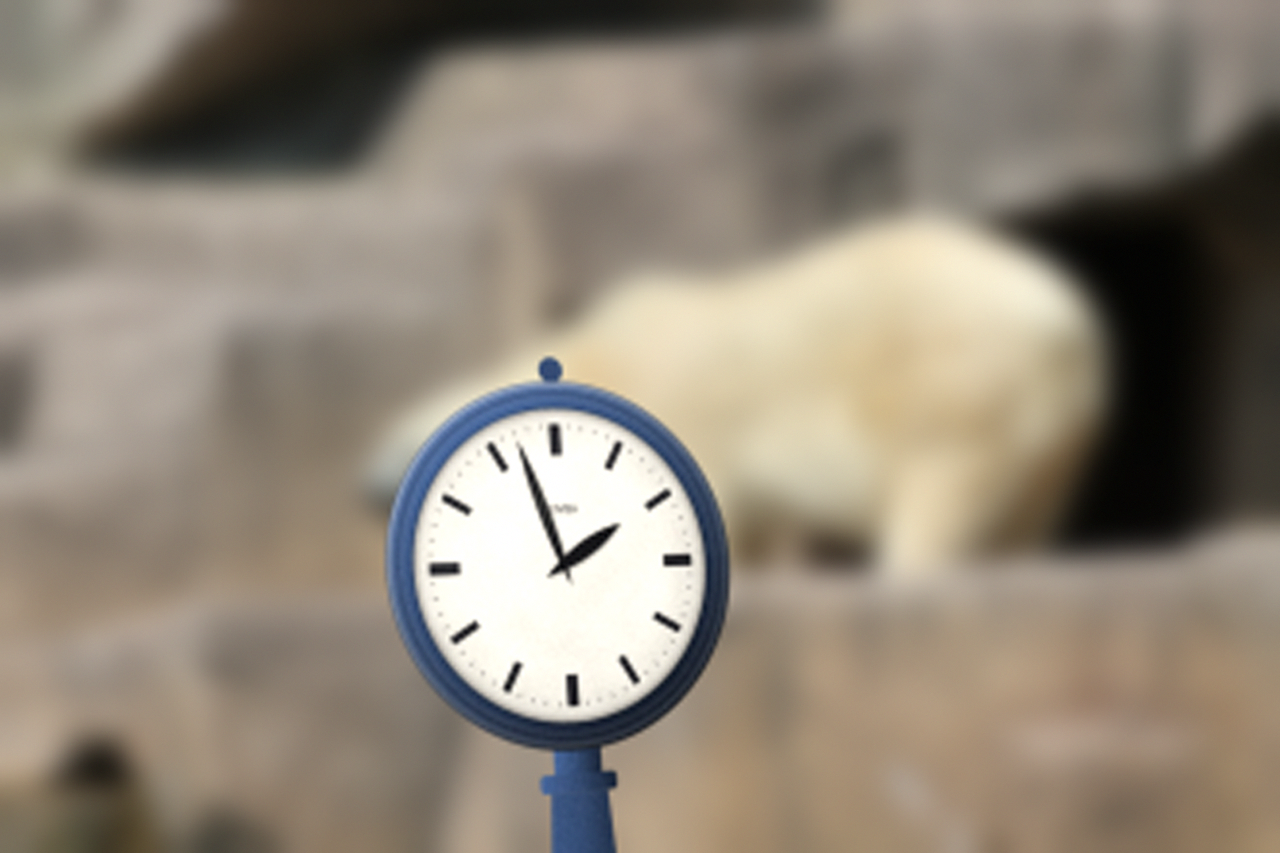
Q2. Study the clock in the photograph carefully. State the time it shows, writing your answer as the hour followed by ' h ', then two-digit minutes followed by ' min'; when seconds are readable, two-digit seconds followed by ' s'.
1 h 57 min
